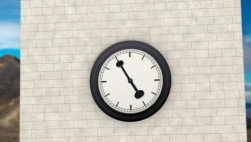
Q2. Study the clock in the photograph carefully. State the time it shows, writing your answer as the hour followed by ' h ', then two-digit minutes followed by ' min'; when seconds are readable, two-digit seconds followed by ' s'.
4 h 55 min
